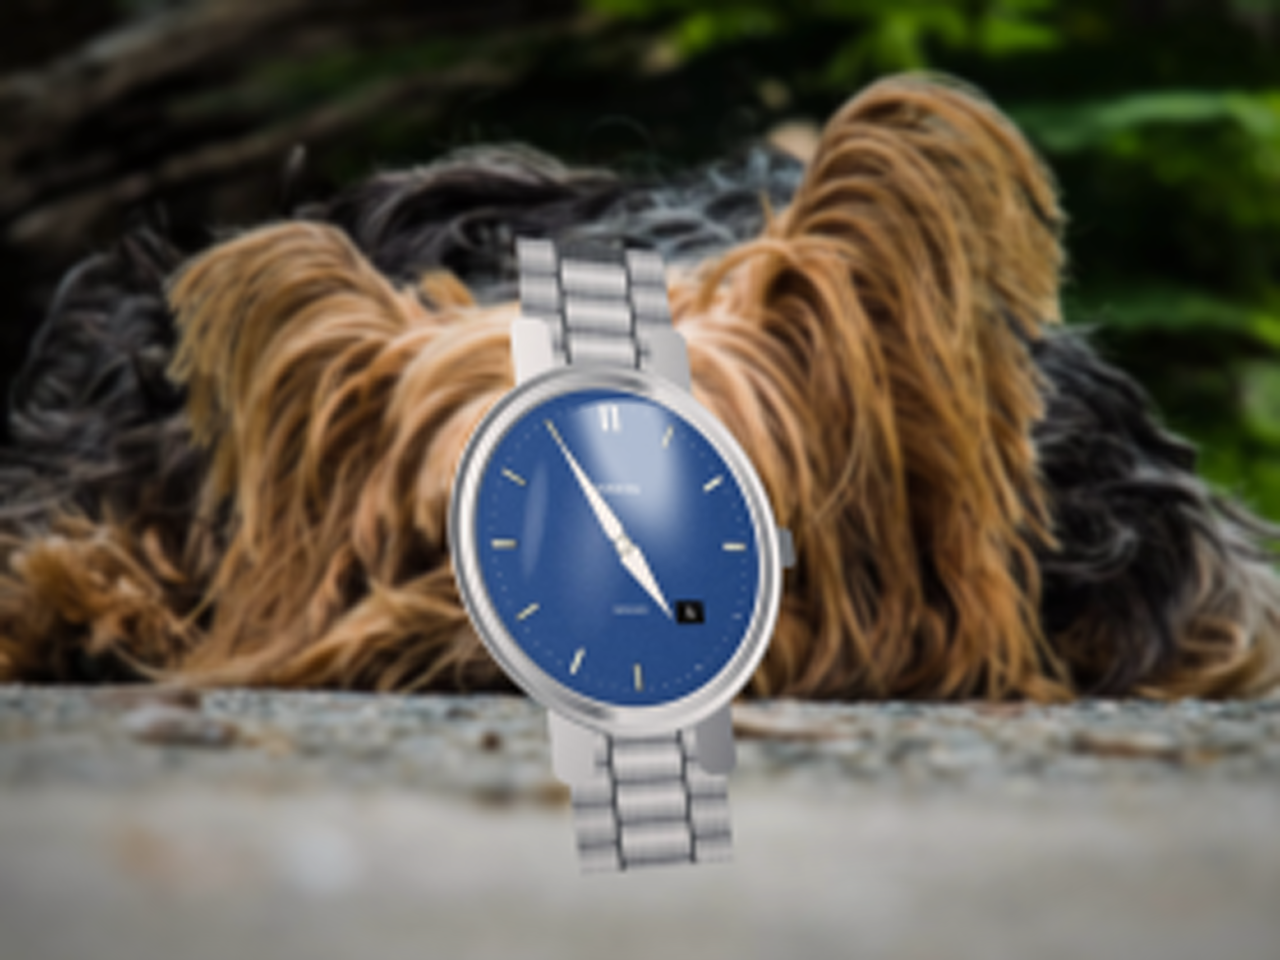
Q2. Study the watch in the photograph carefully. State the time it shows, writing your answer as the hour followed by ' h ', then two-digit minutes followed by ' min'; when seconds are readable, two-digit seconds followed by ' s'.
4 h 55 min
